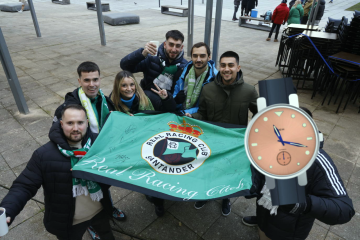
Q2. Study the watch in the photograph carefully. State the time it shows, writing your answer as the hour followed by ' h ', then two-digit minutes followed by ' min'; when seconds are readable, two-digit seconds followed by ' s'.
11 h 18 min
